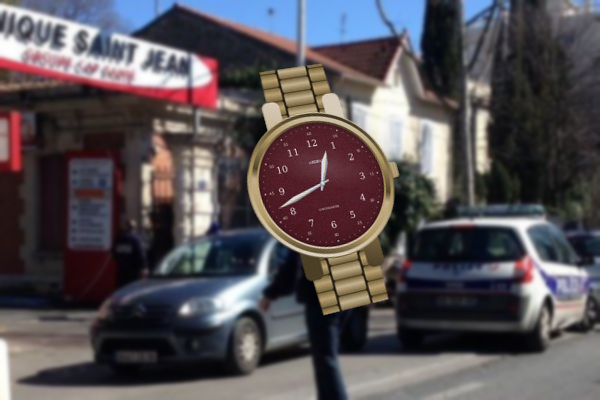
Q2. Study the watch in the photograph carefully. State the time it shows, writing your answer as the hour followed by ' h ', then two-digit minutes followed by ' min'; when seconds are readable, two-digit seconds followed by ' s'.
12 h 42 min
